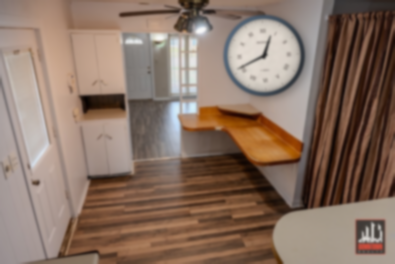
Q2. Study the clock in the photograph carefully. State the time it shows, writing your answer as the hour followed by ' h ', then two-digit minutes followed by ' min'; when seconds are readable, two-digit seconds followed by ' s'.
12 h 41 min
